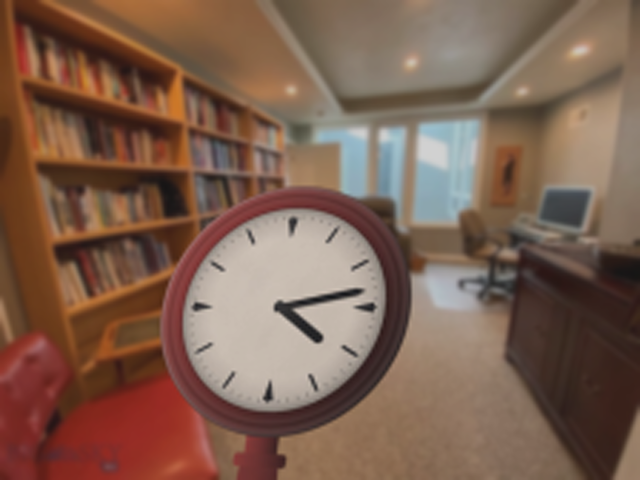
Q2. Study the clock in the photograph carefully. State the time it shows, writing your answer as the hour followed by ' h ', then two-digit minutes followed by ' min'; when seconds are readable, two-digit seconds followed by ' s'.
4 h 13 min
